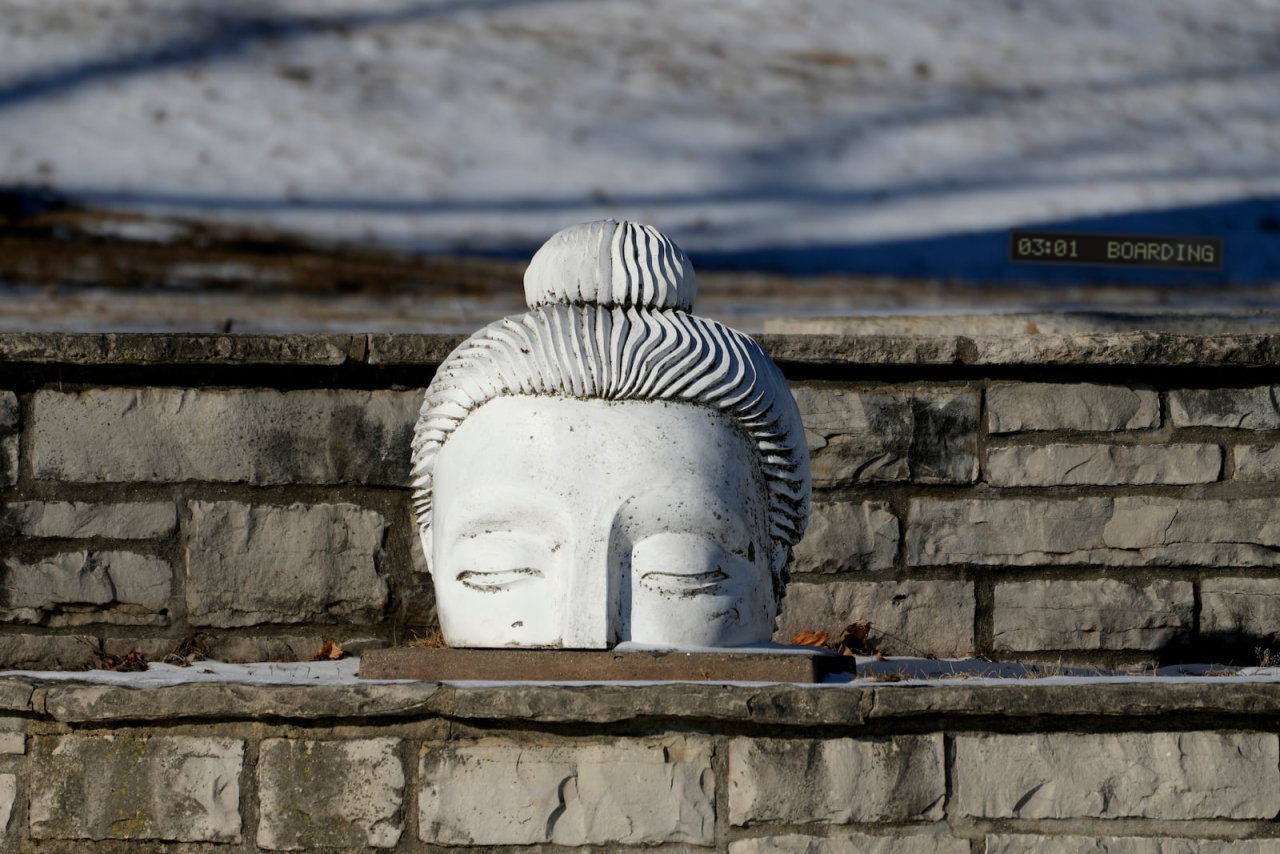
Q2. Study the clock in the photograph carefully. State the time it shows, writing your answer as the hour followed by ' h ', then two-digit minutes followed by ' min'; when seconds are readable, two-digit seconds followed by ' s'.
3 h 01 min
